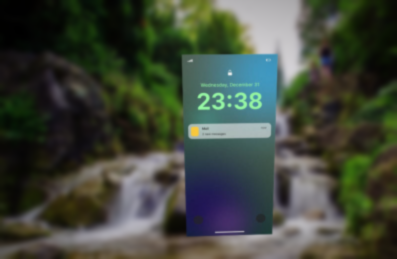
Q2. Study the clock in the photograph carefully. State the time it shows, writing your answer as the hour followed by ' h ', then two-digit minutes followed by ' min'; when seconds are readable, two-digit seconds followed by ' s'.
23 h 38 min
